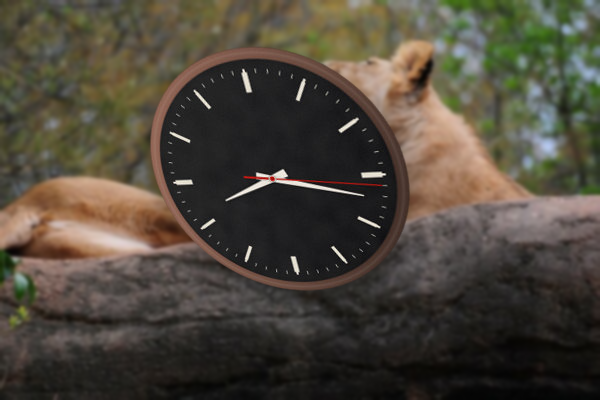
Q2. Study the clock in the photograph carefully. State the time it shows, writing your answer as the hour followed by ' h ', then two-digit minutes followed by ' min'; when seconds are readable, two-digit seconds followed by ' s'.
8 h 17 min 16 s
